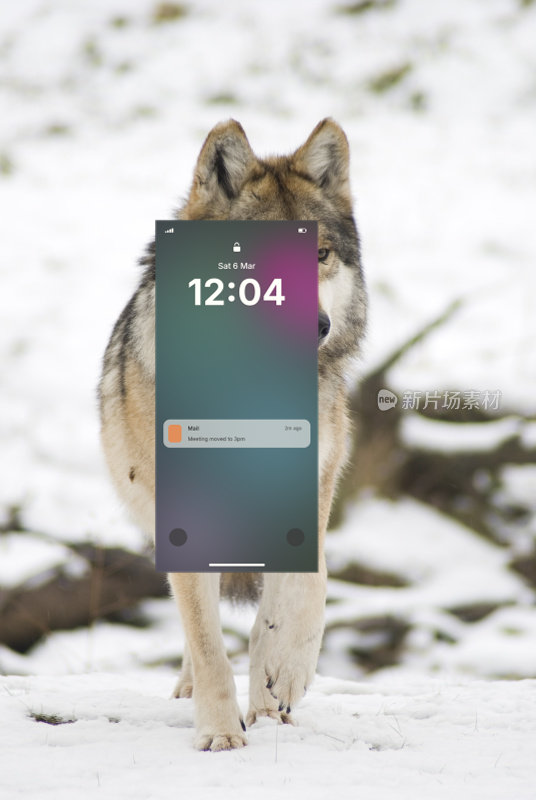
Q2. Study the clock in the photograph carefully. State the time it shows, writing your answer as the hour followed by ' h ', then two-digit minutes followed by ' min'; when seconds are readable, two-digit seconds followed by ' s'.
12 h 04 min
